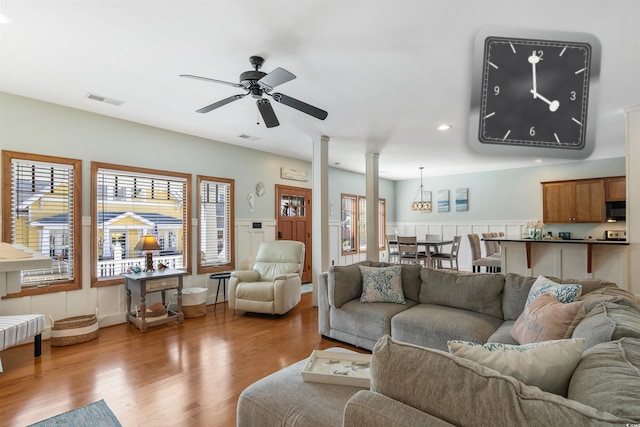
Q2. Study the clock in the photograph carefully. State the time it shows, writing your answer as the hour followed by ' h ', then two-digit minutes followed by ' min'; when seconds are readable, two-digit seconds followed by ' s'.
3 h 59 min
